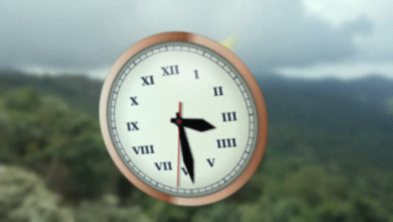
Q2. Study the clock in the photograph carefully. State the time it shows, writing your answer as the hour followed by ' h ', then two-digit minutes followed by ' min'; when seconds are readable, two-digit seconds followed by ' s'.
3 h 29 min 32 s
